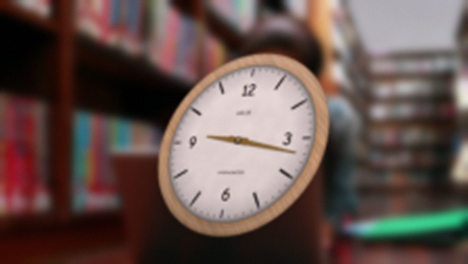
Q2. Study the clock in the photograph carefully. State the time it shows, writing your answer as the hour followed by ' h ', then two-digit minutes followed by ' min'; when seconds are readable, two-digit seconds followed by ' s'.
9 h 17 min
